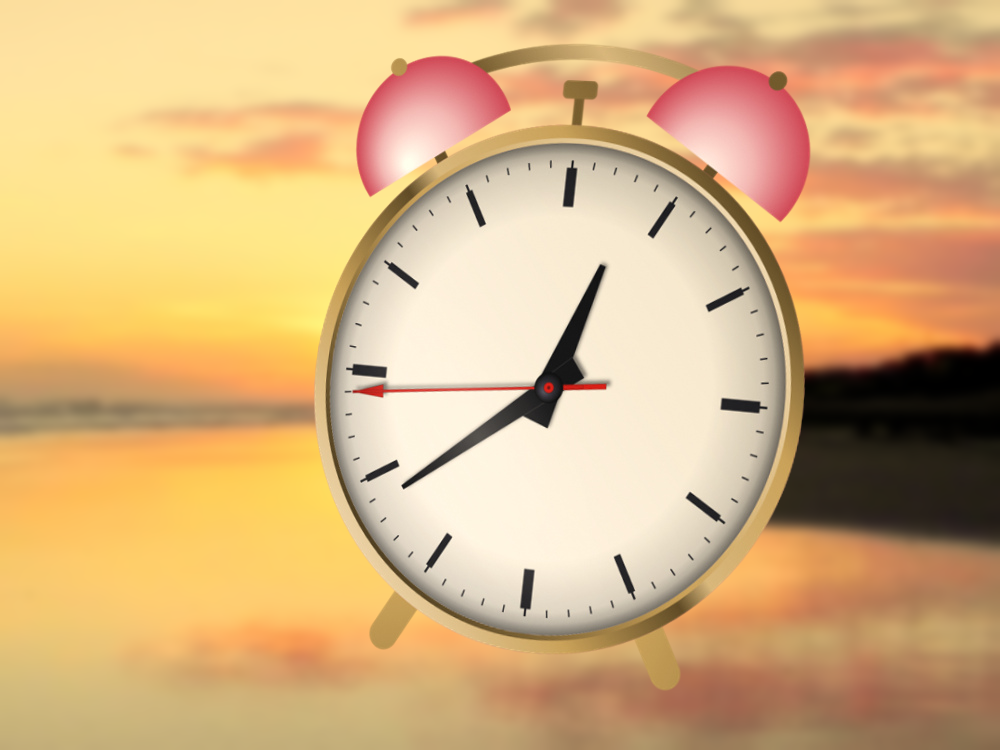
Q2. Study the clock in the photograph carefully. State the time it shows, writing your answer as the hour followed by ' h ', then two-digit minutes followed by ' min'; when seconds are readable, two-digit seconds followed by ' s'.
12 h 38 min 44 s
